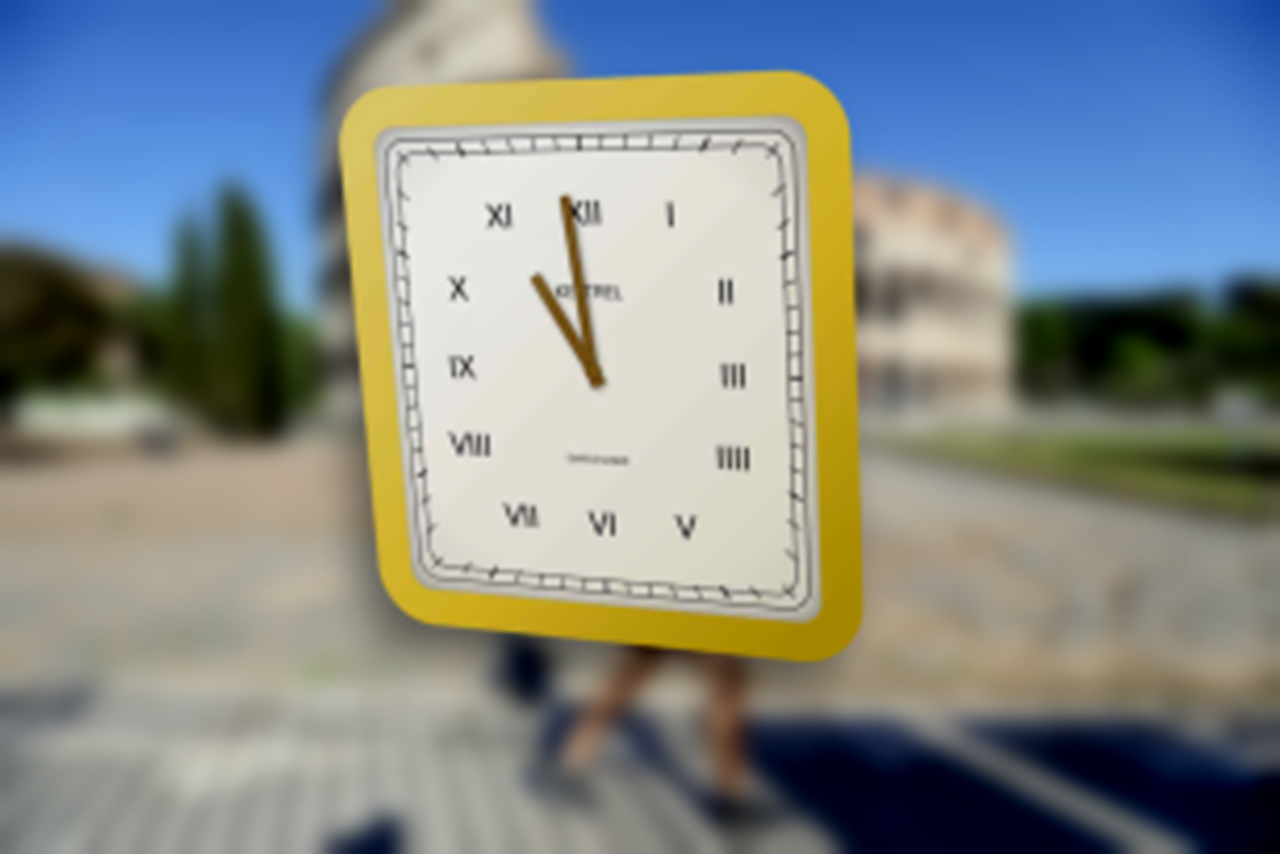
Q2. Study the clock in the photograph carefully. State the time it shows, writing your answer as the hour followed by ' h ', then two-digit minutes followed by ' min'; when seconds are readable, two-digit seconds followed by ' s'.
10 h 59 min
